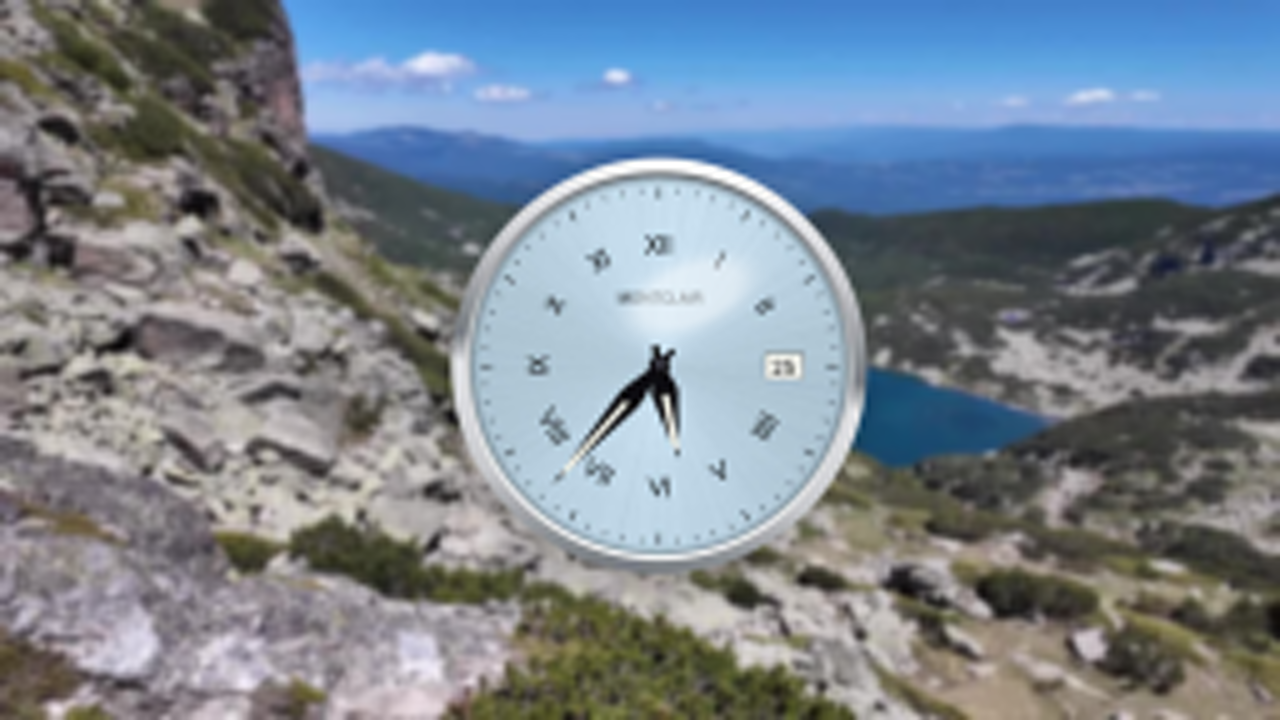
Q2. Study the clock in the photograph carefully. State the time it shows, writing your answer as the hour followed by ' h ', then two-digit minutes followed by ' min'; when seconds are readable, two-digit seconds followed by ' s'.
5 h 37 min
